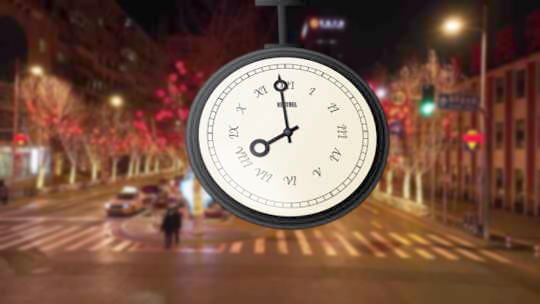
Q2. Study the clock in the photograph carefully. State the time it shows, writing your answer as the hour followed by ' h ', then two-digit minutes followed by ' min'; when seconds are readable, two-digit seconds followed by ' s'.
7 h 59 min
